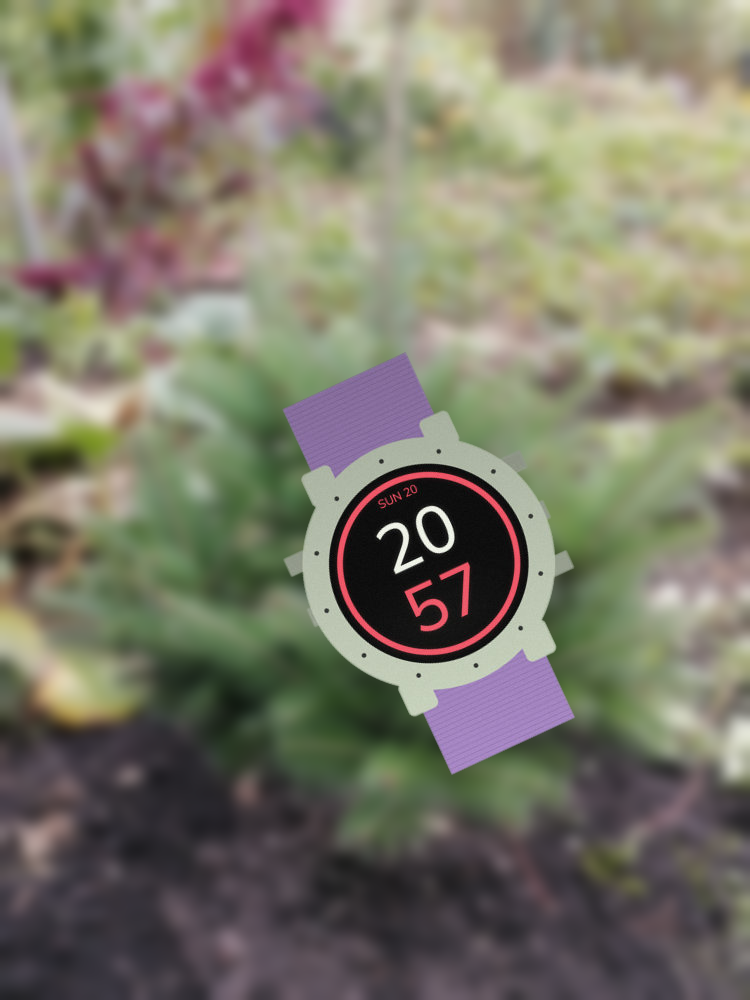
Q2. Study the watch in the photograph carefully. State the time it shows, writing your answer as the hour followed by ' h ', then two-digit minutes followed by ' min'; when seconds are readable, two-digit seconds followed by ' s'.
20 h 57 min
